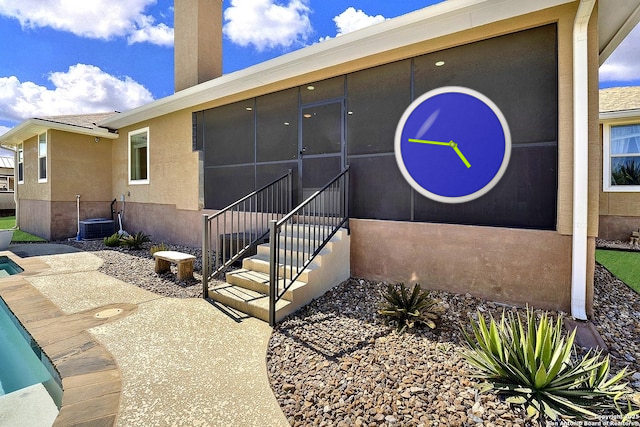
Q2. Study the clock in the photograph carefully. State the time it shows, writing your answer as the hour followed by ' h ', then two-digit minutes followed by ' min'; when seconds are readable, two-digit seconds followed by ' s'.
4 h 46 min
